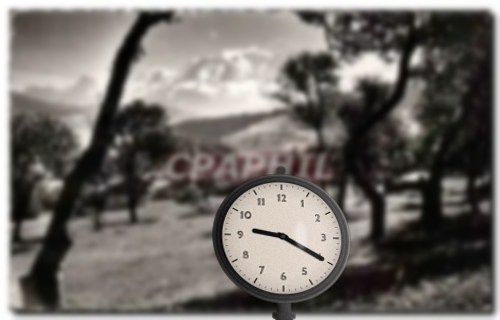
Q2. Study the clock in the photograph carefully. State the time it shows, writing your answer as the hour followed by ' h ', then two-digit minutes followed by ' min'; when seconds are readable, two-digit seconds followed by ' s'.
9 h 20 min
